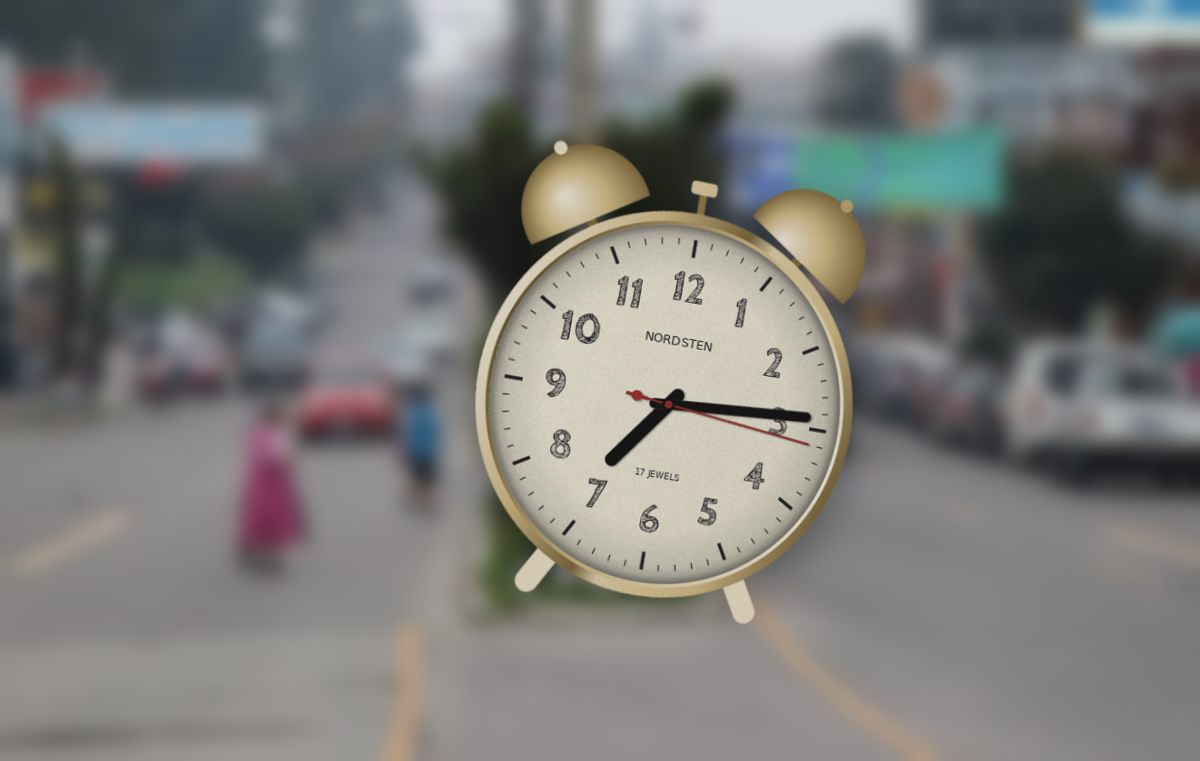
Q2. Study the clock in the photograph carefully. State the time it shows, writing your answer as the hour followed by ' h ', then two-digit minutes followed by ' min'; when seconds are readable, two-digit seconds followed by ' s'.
7 h 14 min 16 s
